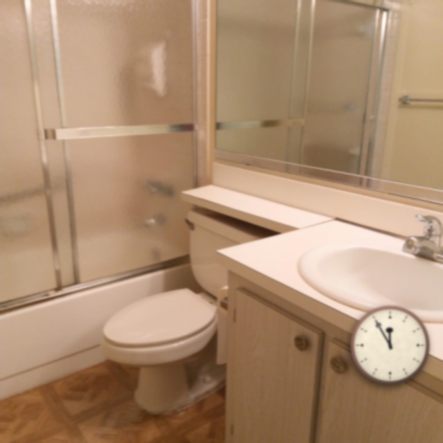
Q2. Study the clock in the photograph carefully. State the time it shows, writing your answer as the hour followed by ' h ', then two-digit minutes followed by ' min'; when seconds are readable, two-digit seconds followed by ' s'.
11 h 55 min
